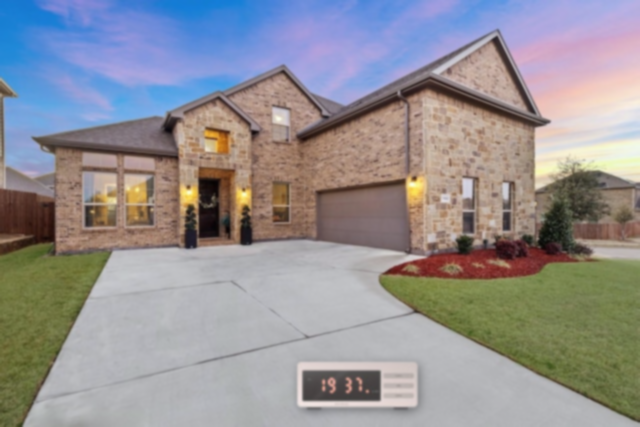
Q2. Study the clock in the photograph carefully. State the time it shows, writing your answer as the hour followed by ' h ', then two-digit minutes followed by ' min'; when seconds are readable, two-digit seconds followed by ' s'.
19 h 37 min
